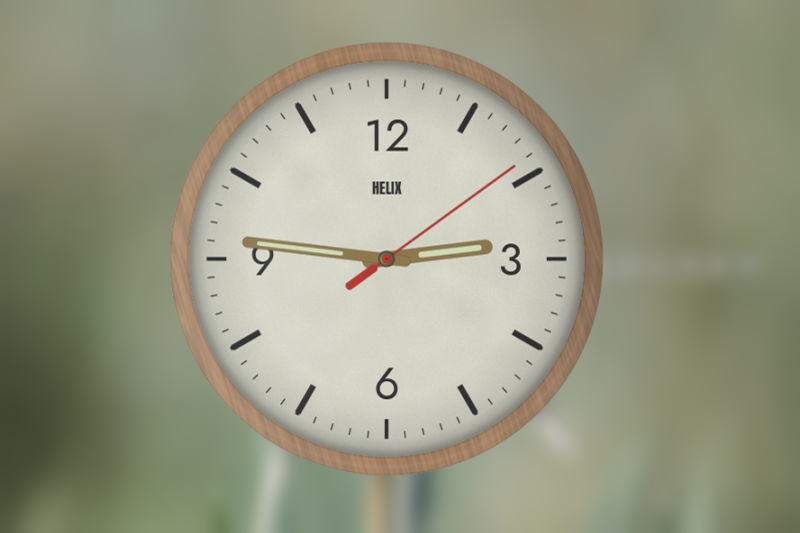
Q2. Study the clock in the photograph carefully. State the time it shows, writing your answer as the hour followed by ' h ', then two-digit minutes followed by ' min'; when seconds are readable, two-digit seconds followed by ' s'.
2 h 46 min 09 s
